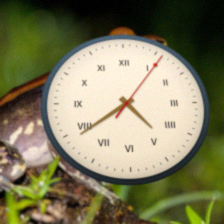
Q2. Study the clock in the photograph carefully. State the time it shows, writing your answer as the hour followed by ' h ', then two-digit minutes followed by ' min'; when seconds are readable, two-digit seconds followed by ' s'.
4 h 39 min 06 s
